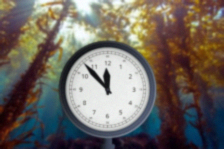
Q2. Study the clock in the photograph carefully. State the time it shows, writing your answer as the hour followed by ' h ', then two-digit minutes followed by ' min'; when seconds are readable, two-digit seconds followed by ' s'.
11 h 53 min
